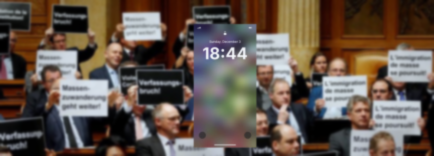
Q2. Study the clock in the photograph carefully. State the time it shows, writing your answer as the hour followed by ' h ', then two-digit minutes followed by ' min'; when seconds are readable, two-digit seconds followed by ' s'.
18 h 44 min
